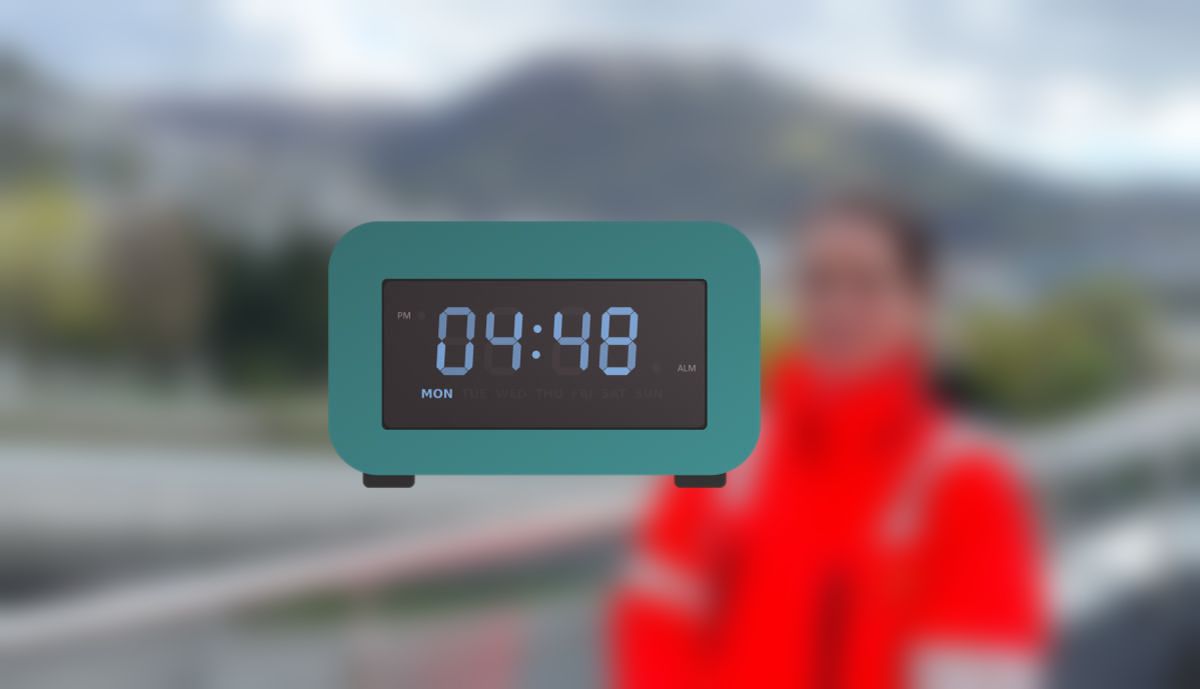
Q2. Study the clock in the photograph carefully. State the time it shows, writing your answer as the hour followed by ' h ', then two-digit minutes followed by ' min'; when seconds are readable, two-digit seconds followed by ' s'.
4 h 48 min
